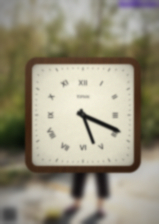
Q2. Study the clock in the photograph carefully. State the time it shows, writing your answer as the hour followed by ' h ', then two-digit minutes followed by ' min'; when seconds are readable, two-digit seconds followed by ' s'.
5 h 19 min
